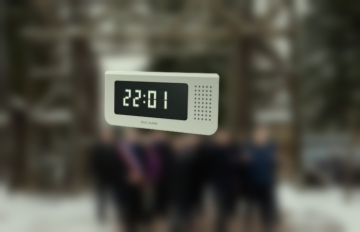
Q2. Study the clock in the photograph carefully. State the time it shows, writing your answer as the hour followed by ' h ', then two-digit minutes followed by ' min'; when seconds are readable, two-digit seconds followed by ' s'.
22 h 01 min
